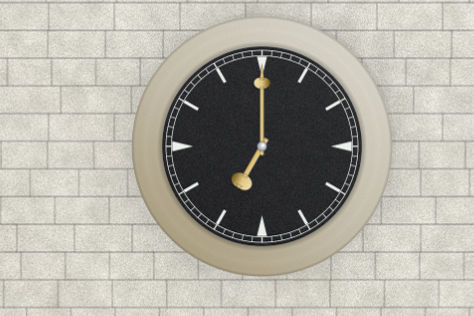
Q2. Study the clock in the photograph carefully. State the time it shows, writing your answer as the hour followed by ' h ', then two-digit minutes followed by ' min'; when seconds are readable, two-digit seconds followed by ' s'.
7 h 00 min
